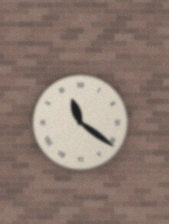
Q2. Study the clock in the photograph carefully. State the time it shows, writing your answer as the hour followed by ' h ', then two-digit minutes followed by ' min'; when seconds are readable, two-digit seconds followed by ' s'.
11 h 21 min
